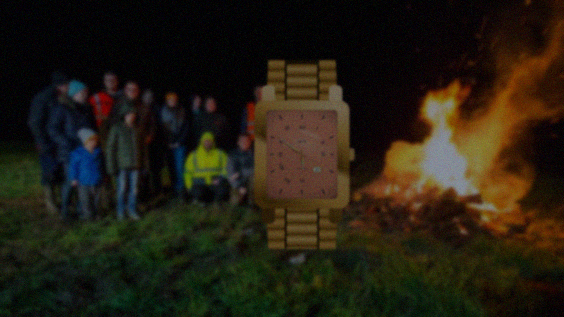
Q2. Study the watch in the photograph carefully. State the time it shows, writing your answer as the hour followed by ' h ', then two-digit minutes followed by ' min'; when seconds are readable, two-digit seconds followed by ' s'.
5 h 51 min
